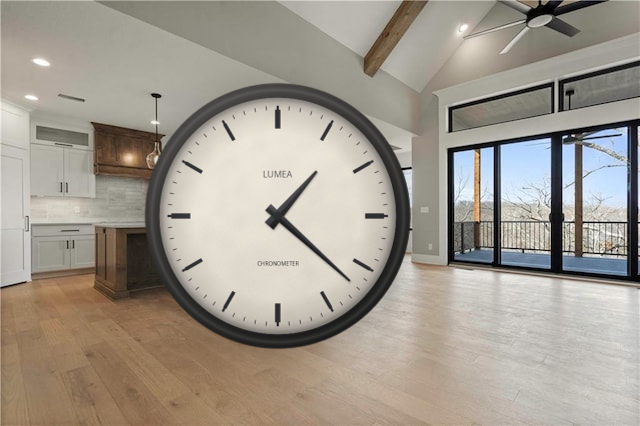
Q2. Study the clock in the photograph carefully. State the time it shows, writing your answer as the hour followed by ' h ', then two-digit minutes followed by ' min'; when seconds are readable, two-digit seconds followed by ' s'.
1 h 22 min
